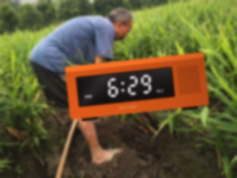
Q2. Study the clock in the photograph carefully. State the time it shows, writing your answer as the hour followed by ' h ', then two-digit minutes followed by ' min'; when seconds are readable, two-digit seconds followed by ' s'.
6 h 29 min
